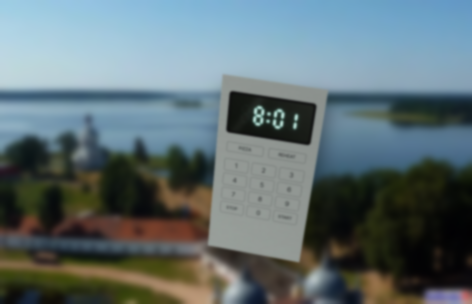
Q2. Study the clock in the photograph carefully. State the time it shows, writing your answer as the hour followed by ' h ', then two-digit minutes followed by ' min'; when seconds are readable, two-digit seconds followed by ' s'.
8 h 01 min
